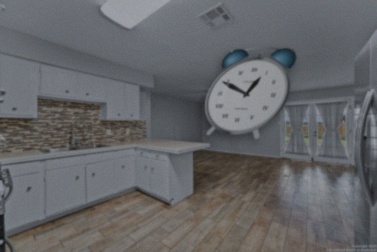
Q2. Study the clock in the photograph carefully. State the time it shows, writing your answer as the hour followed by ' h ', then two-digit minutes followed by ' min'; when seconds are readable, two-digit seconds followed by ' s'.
12 h 49 min
